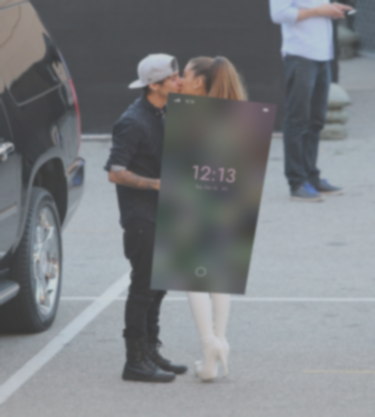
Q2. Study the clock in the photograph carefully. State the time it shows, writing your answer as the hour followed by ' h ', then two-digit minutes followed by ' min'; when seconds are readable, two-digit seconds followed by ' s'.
12 h 13 min
